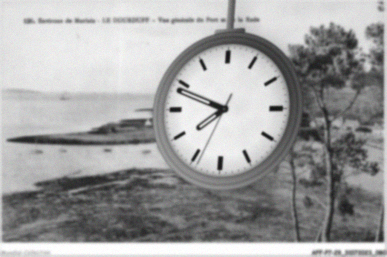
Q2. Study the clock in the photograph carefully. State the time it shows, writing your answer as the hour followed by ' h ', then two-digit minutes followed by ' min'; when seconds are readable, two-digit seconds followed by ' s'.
7 h 48 min 34 s
